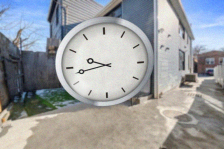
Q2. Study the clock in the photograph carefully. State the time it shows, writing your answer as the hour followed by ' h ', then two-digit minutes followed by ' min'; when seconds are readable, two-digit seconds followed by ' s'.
9 h 43 min
